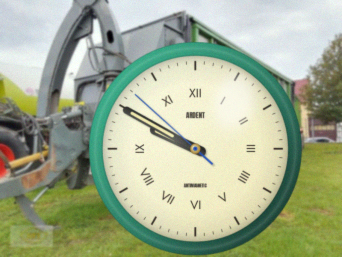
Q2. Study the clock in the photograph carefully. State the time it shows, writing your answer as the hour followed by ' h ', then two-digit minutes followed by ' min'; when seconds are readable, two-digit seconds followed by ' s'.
9 h 49 min 52 s
